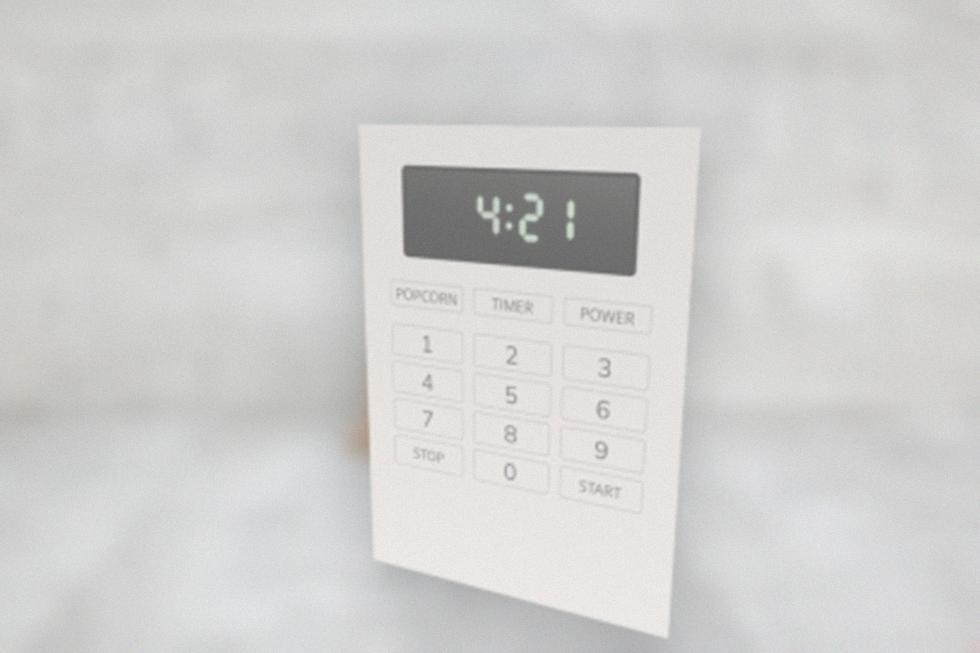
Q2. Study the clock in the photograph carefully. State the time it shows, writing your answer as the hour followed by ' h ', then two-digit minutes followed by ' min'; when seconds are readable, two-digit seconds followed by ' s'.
4 h 21 min
